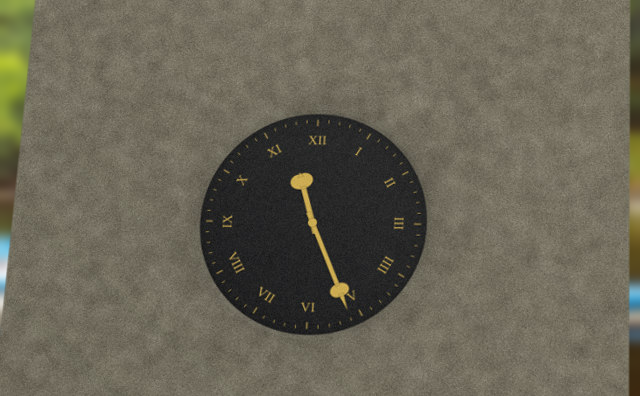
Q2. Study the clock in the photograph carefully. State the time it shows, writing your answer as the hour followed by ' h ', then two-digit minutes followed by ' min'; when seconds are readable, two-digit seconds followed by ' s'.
11 h 26 min
